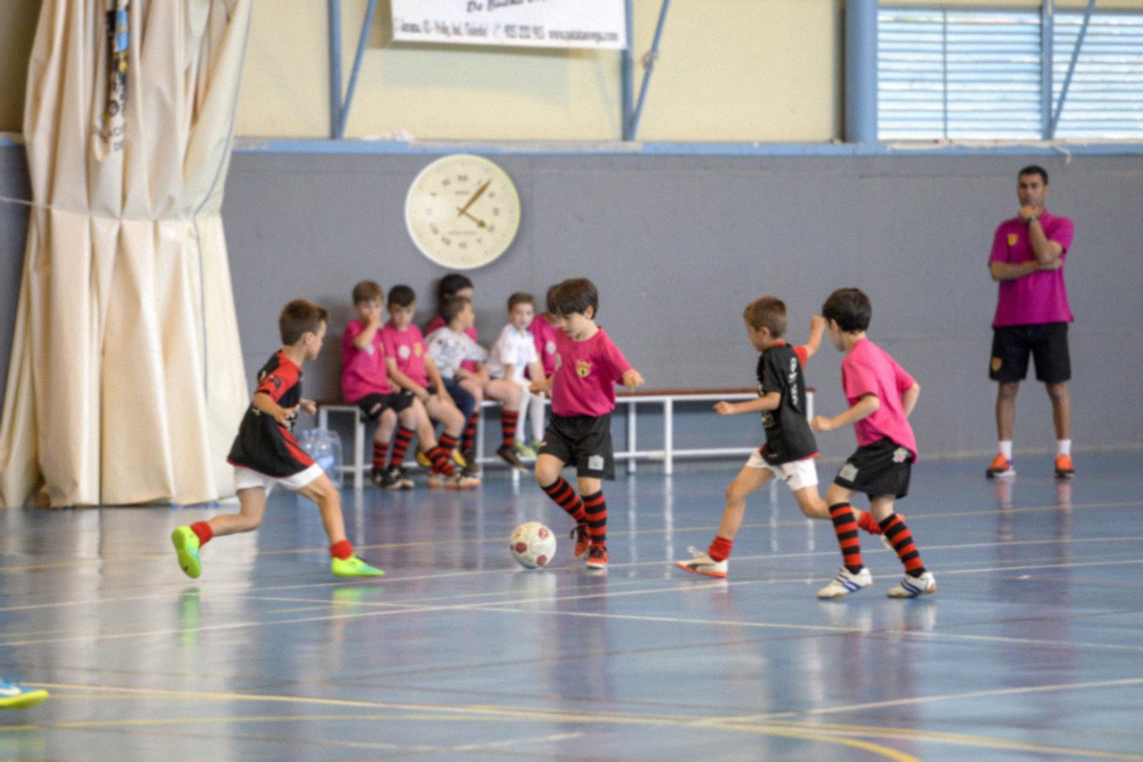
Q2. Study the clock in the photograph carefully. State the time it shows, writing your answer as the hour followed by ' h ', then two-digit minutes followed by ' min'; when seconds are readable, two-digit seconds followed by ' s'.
4 h 07 min
